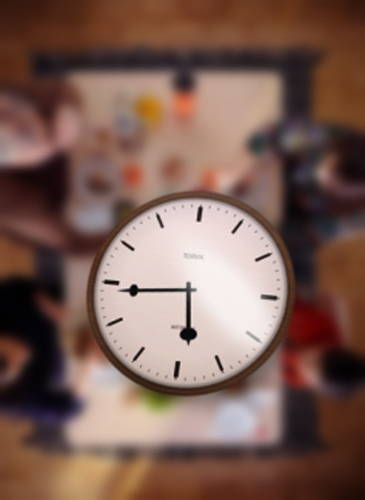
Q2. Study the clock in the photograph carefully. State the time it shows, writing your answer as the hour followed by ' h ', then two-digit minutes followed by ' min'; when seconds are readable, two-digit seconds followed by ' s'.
5 h 44 min
